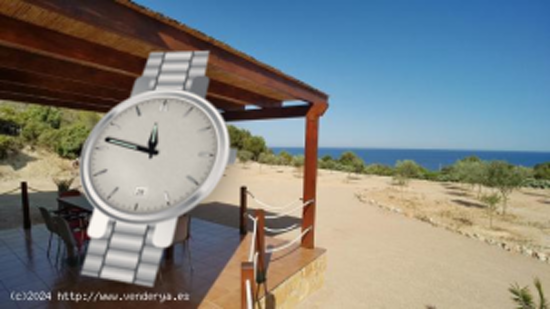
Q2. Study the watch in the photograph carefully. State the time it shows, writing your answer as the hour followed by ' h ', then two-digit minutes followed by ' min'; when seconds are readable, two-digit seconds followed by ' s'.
11 h 47 min
